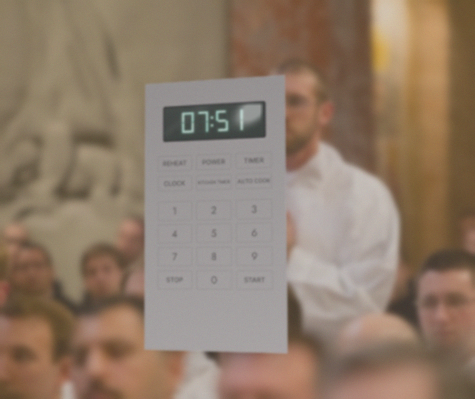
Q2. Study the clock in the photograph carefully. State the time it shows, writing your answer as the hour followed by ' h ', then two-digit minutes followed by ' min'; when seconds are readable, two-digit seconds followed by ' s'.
7 h 51 min
